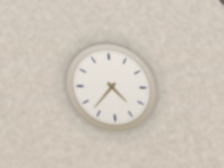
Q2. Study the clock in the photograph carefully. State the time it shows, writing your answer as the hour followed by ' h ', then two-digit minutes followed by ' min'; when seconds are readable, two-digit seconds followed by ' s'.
4 h 37 min
